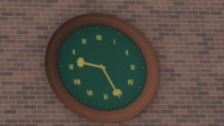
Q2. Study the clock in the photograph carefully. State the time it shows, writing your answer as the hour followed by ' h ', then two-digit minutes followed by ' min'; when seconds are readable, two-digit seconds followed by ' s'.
9 h 26 min
